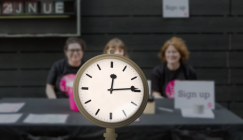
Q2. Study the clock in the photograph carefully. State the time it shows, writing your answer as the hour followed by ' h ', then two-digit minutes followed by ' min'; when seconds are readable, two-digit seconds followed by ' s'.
12 h 14 min
